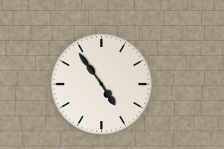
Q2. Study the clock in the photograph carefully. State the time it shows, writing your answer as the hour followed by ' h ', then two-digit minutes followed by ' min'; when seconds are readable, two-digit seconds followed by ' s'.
4 h 54 min
